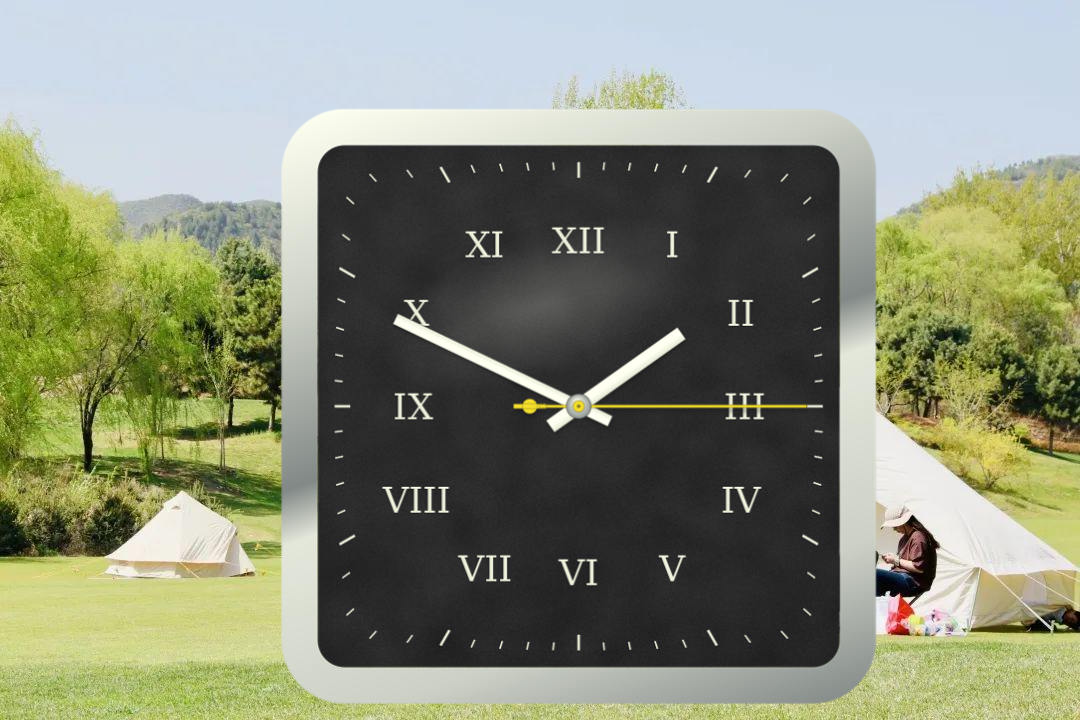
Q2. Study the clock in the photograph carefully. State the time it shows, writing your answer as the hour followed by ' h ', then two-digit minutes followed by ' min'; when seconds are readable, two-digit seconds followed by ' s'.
1 h 49 min 15 s
